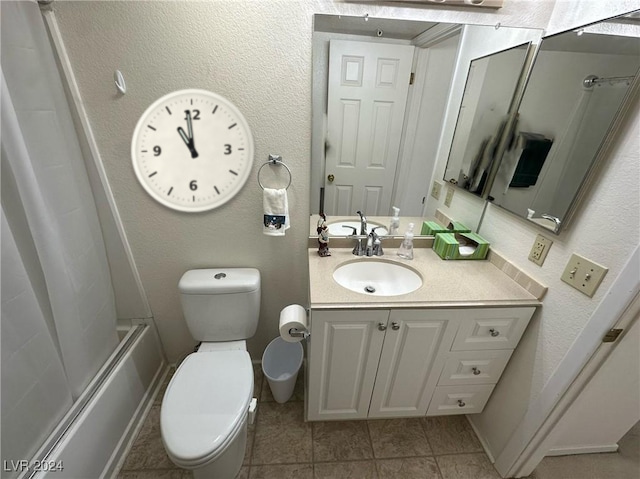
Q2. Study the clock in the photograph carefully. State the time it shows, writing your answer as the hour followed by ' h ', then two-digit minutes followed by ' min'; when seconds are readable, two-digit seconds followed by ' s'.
10 h 59 min
